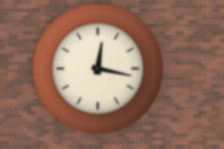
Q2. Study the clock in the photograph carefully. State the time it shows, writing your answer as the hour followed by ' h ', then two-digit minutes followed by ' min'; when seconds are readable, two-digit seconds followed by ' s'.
12 h 17 min
